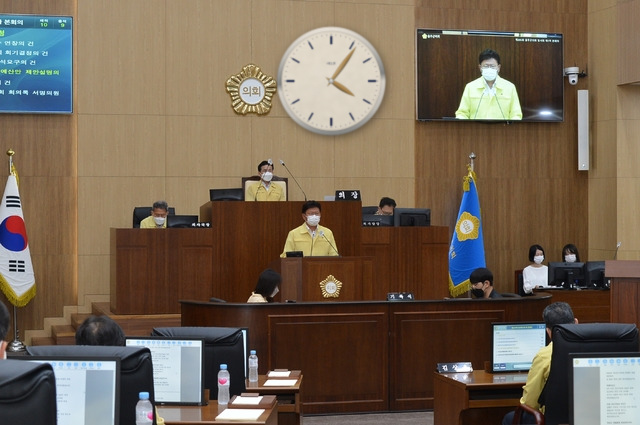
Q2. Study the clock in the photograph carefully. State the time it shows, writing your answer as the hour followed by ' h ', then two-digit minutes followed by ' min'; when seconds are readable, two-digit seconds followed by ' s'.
4 h 06 min
